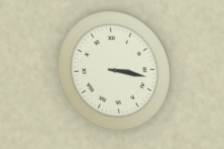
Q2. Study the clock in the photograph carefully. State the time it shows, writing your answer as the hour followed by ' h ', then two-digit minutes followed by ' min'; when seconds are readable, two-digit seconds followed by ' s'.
3 h 17 min
